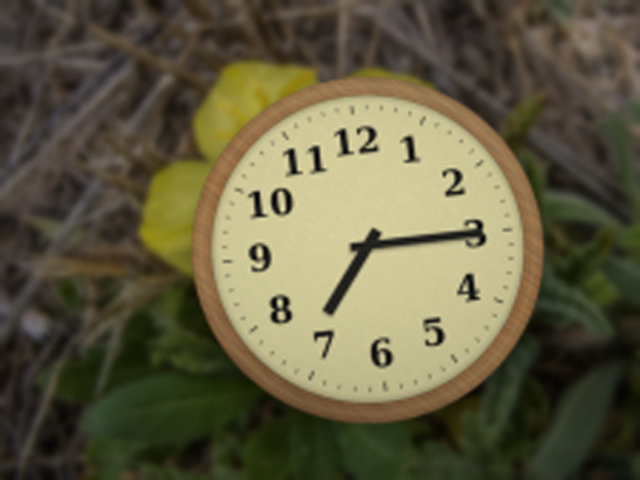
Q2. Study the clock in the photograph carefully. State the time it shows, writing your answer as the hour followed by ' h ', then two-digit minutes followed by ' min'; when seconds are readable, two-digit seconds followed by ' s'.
7 h 15 min
